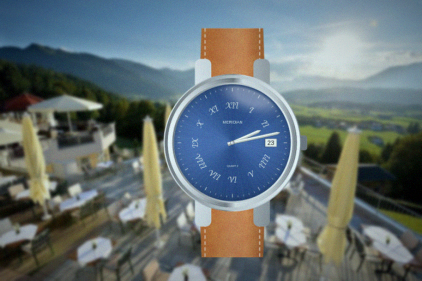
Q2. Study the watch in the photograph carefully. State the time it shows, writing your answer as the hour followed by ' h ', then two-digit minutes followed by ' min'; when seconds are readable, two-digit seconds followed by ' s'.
2 h 13 min
